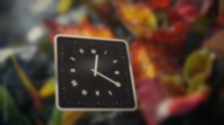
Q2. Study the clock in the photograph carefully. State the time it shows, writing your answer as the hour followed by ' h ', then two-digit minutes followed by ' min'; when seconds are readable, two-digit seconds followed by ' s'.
12 h 20 min
